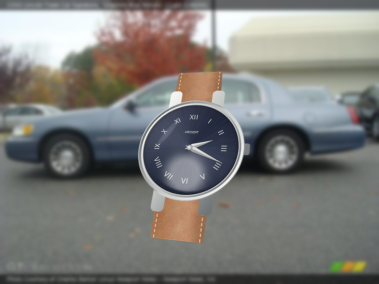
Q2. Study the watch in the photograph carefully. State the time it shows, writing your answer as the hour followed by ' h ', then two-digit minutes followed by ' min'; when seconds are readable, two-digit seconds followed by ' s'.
2 h 19 min
